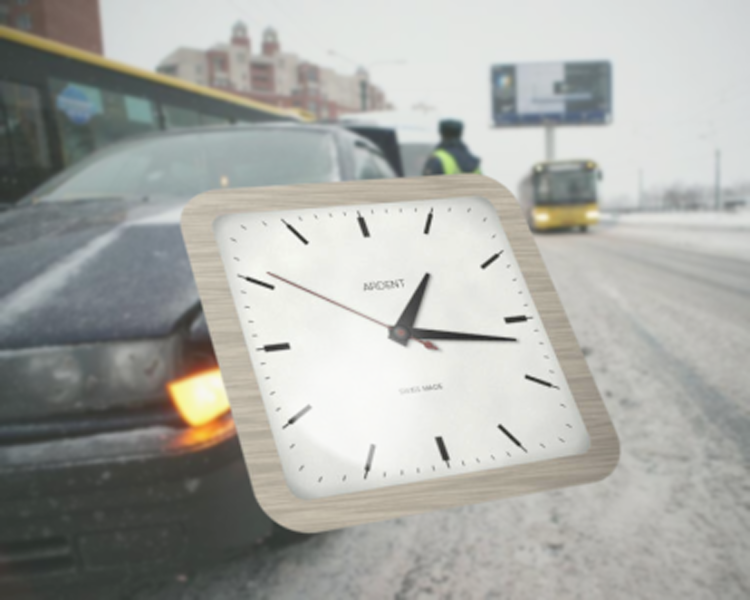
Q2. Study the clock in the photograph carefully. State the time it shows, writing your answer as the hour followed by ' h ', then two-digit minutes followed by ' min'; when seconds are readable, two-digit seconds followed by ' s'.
1 h 16 min 51 s
